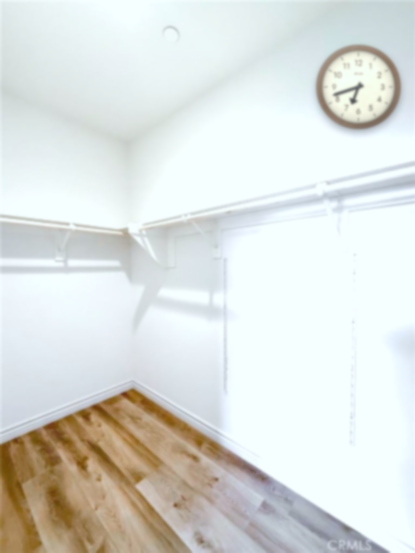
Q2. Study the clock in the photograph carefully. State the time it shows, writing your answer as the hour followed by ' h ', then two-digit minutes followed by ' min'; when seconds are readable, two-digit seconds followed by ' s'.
6 h 42 min
